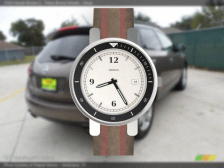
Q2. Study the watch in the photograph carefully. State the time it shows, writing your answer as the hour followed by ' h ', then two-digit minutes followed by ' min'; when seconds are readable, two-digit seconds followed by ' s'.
8 h 25 min
